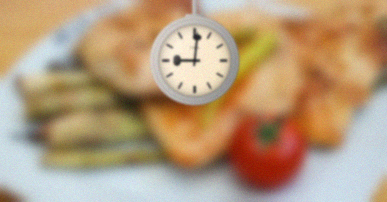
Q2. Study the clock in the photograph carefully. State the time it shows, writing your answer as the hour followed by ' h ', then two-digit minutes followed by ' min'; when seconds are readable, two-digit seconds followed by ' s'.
9 h 01 min
